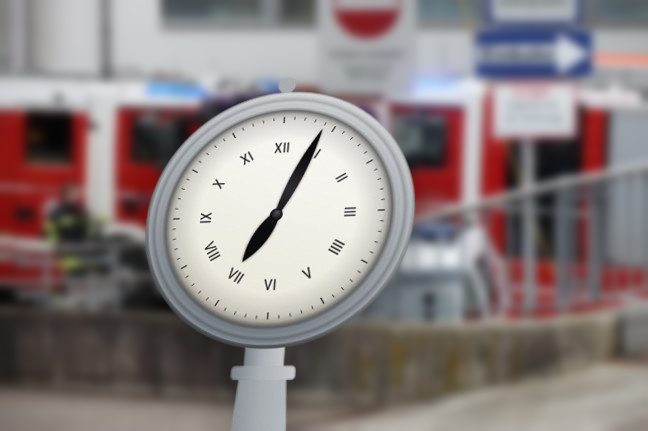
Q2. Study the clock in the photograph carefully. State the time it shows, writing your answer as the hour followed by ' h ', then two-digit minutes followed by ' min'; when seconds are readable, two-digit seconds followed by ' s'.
7 h 04 min
